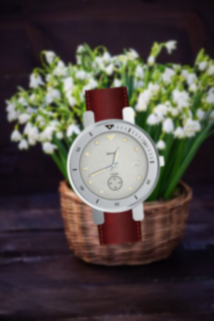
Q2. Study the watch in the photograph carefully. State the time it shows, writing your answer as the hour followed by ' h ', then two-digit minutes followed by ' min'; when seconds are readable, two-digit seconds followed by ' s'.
12 h 42 min
